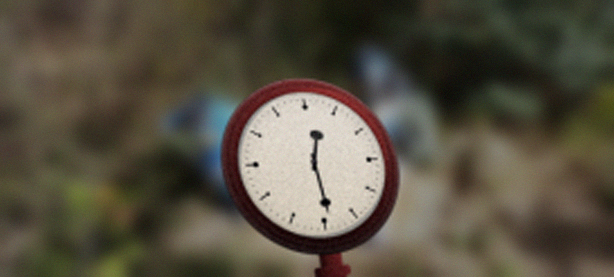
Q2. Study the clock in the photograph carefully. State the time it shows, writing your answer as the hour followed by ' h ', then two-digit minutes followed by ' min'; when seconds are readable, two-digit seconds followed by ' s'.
12 h 29 min
